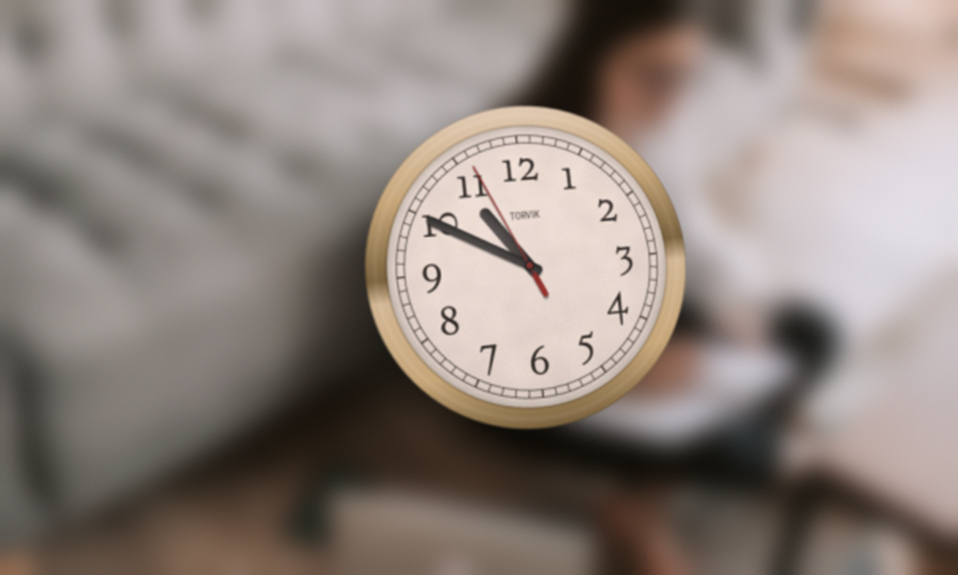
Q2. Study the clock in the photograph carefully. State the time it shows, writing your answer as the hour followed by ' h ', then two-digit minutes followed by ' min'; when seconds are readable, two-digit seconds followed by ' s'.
10 h 49 min 56 s
